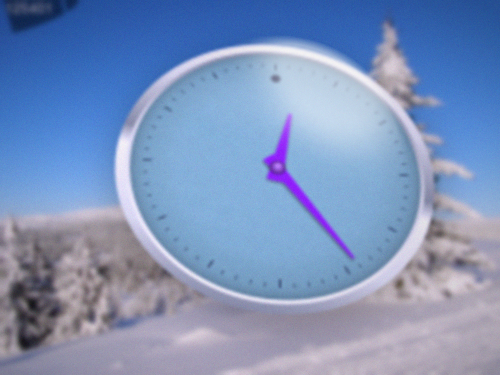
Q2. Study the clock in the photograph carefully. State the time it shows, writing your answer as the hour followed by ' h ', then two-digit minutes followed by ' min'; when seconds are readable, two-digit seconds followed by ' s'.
12 h 24 min
